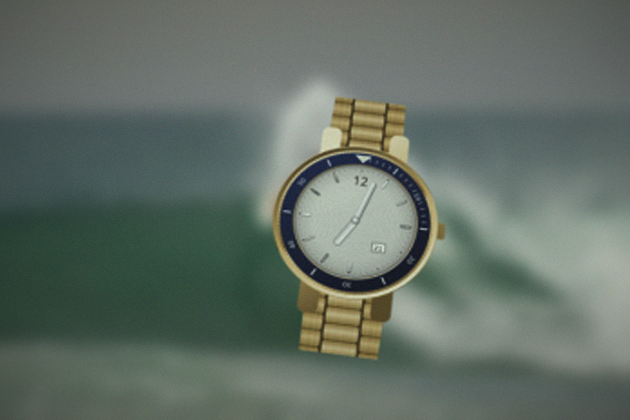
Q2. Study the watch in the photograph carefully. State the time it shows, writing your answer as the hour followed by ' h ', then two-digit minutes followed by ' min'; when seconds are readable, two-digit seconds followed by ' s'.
7 h 03 min
